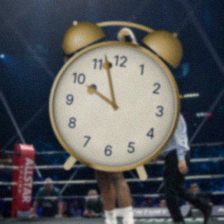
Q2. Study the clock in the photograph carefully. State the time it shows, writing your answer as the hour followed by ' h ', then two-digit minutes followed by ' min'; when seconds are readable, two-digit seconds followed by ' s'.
9 h 57 min
